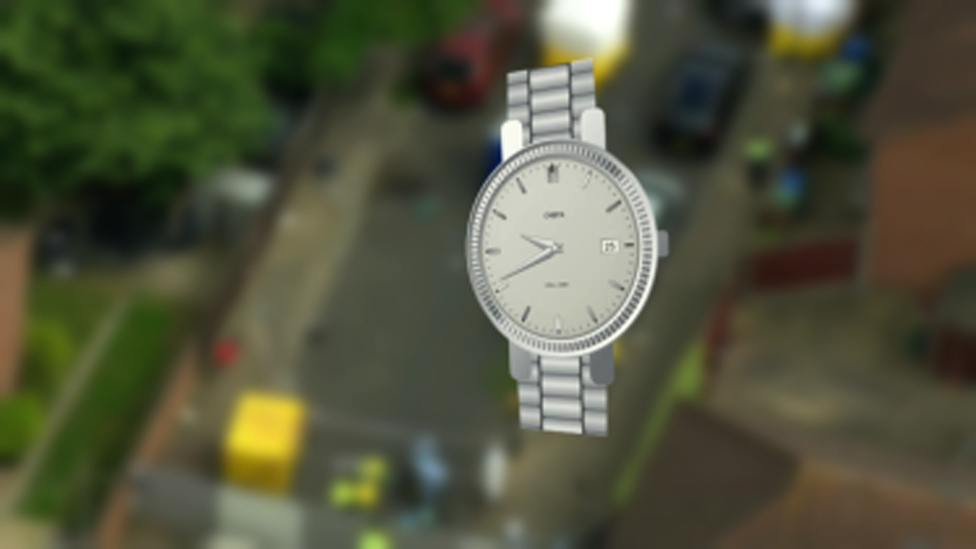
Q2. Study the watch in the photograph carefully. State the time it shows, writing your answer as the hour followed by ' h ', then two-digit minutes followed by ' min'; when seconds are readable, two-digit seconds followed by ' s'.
9 h 41 min
